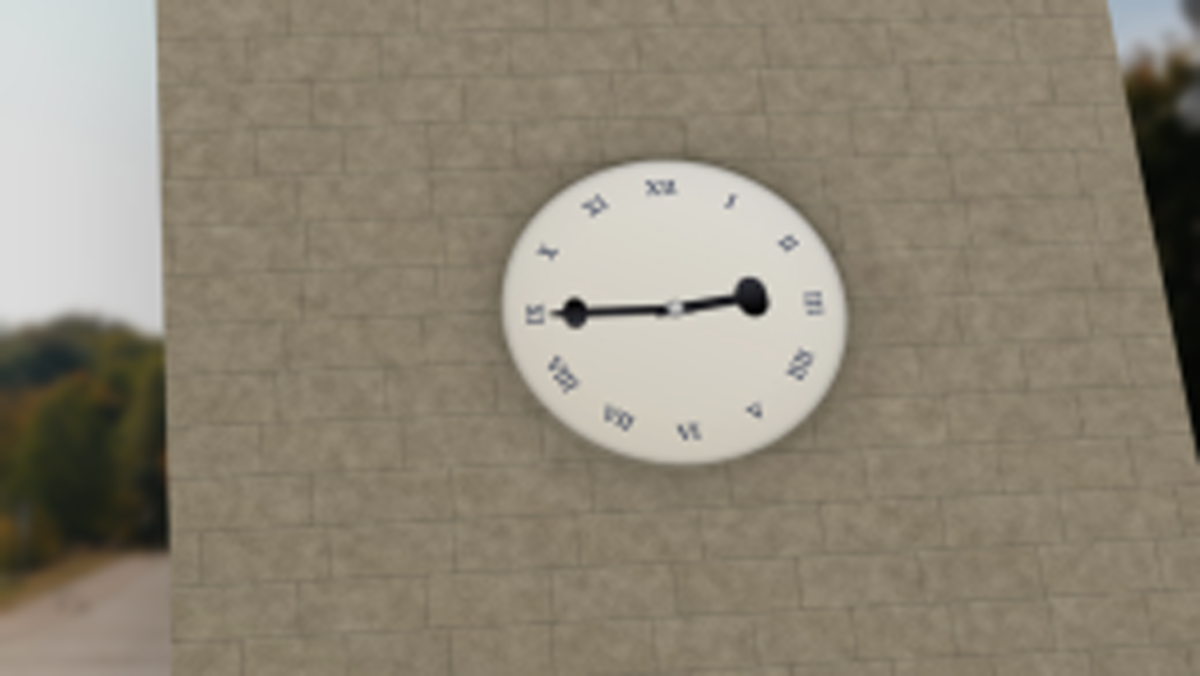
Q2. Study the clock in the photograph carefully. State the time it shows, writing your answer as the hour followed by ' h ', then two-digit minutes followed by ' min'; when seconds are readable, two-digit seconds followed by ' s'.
2 h 45 min
